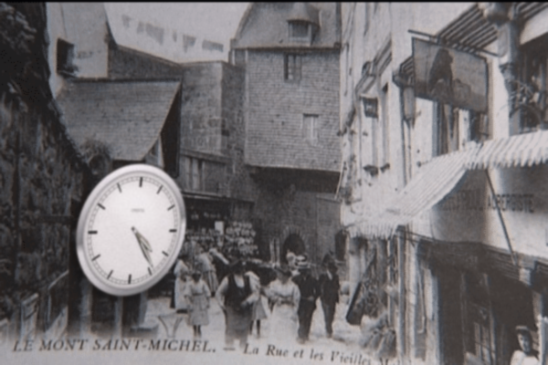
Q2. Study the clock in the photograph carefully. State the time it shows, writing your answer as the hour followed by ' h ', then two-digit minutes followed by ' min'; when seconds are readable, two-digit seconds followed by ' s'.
4 h 24 min
